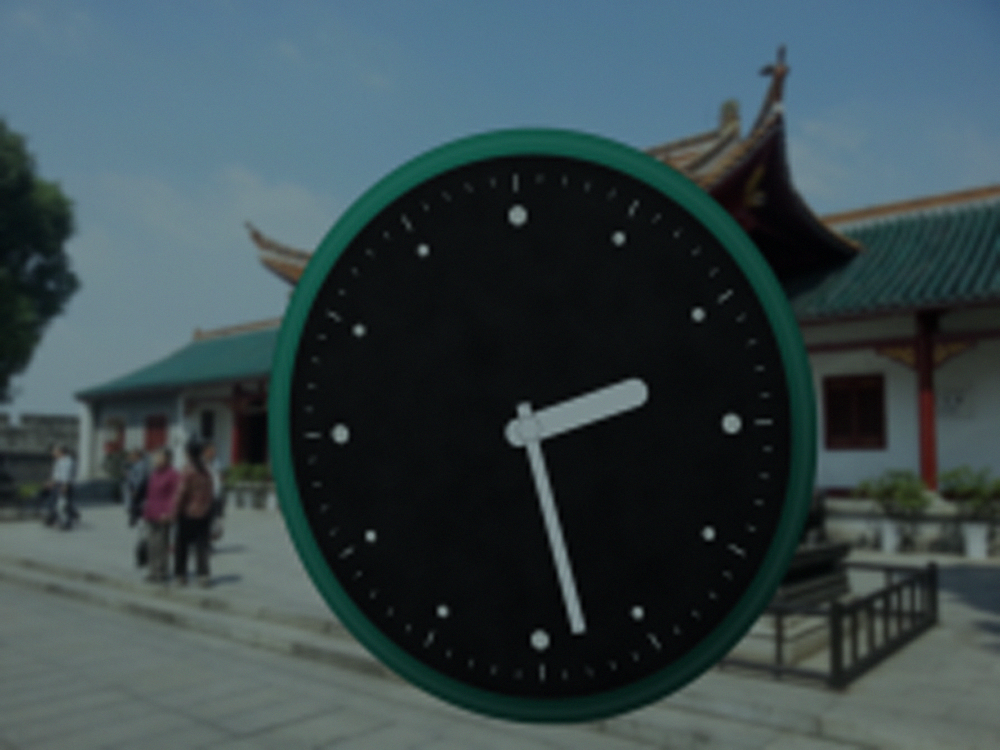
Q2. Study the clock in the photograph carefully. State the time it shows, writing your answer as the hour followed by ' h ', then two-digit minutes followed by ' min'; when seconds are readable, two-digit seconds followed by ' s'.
2 h 28 min
